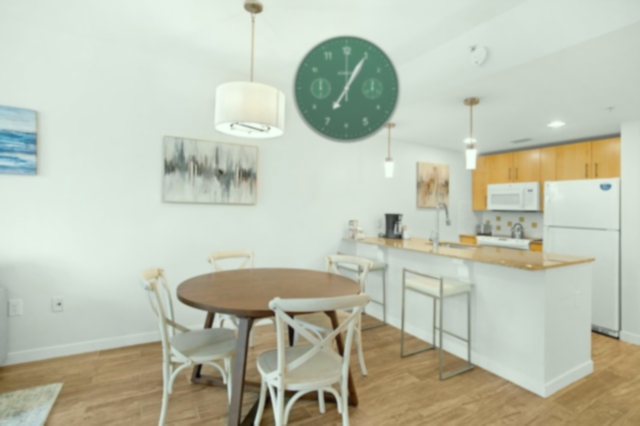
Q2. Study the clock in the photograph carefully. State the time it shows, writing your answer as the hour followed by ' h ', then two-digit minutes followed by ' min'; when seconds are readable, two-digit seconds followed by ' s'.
7 h 05 min
